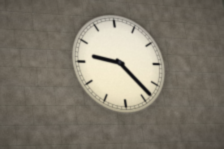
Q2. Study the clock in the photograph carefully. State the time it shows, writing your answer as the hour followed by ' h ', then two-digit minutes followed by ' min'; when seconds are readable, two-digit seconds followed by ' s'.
9 h 23 min
